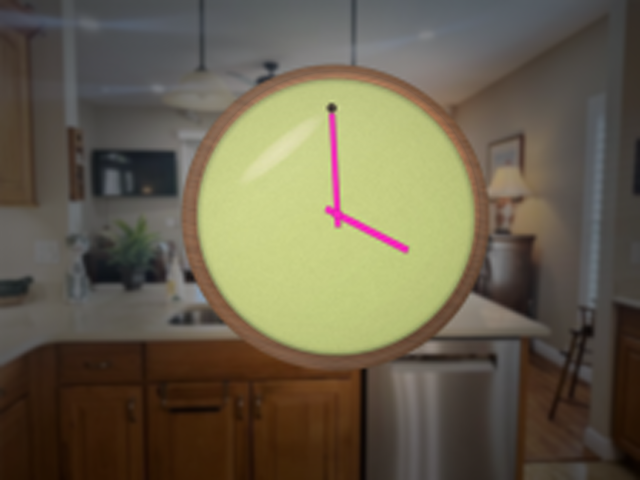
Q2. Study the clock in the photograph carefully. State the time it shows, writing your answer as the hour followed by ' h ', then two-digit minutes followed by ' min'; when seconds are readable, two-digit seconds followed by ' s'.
4 h 00 min
